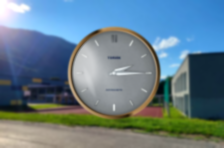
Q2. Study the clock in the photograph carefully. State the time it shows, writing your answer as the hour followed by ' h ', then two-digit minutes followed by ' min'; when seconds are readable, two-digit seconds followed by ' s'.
2 h 15 min
